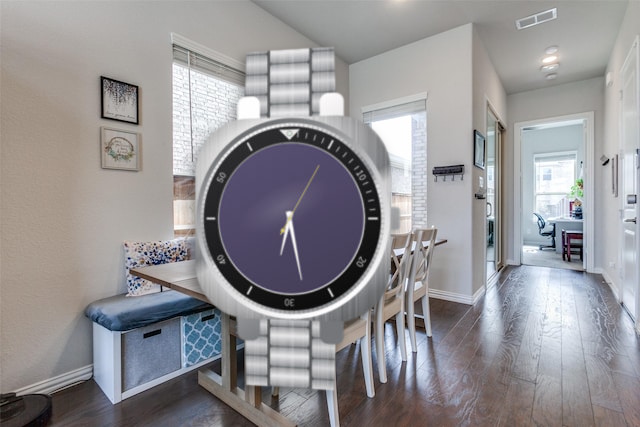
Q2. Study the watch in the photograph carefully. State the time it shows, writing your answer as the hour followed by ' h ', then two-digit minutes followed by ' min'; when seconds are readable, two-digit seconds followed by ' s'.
6 h 28 min 05 s
